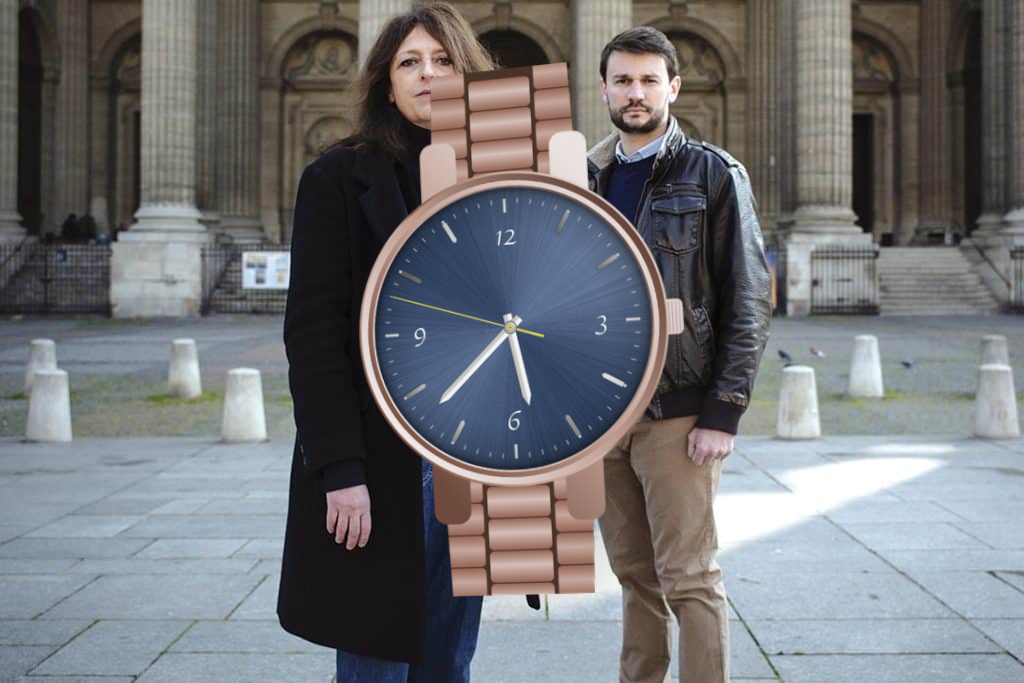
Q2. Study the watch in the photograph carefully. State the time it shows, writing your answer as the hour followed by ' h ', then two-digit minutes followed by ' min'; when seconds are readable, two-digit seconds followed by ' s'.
5 h 37 min 48 s
